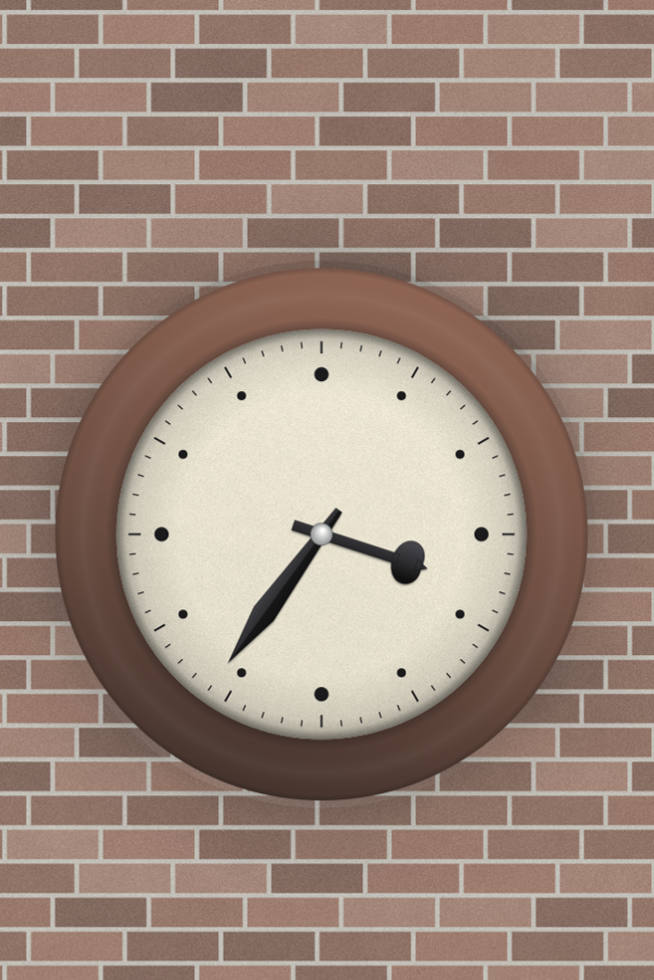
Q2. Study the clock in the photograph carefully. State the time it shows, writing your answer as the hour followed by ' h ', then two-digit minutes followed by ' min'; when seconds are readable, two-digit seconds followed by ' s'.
3 h 36 min
